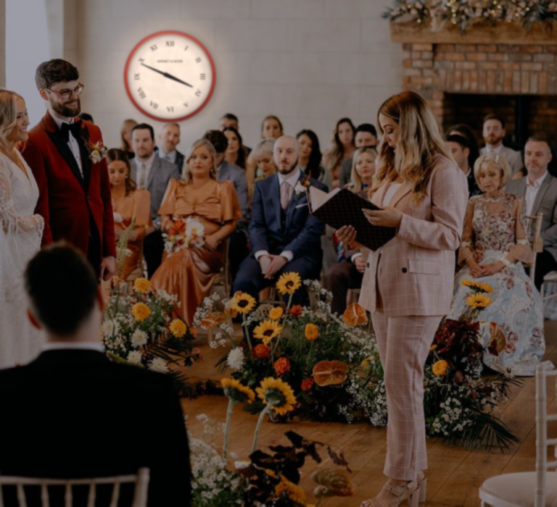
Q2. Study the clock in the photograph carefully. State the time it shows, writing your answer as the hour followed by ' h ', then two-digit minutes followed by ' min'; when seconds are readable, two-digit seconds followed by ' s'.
3 h 49 min
